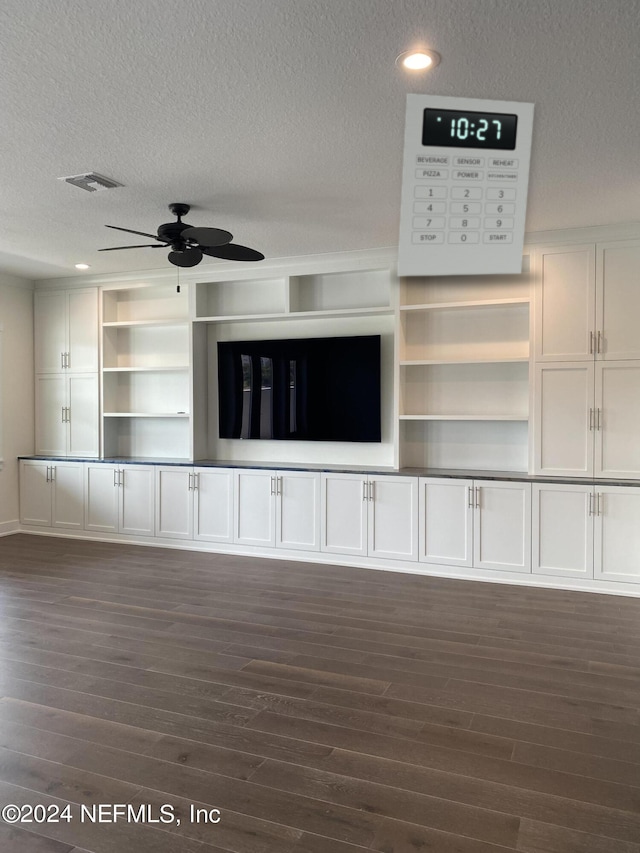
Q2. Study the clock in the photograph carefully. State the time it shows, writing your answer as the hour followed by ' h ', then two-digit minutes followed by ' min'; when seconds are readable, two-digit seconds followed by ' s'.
10 h 27 min
